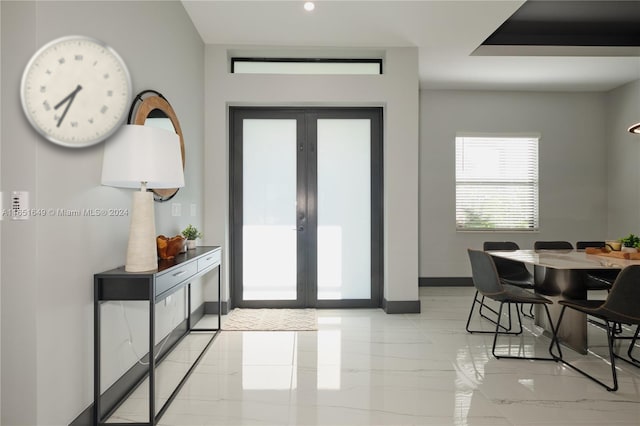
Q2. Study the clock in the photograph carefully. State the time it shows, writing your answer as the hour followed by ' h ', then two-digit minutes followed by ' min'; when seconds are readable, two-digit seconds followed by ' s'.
7 h 34 min
